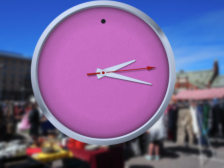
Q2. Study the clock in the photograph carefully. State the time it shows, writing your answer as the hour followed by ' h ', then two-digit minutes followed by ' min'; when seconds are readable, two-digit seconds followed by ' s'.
2 h 17 min 14 s
